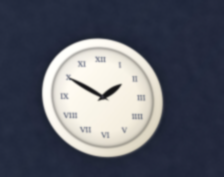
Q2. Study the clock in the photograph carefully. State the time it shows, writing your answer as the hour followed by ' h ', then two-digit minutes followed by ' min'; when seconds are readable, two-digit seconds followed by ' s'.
1 h 50 min
